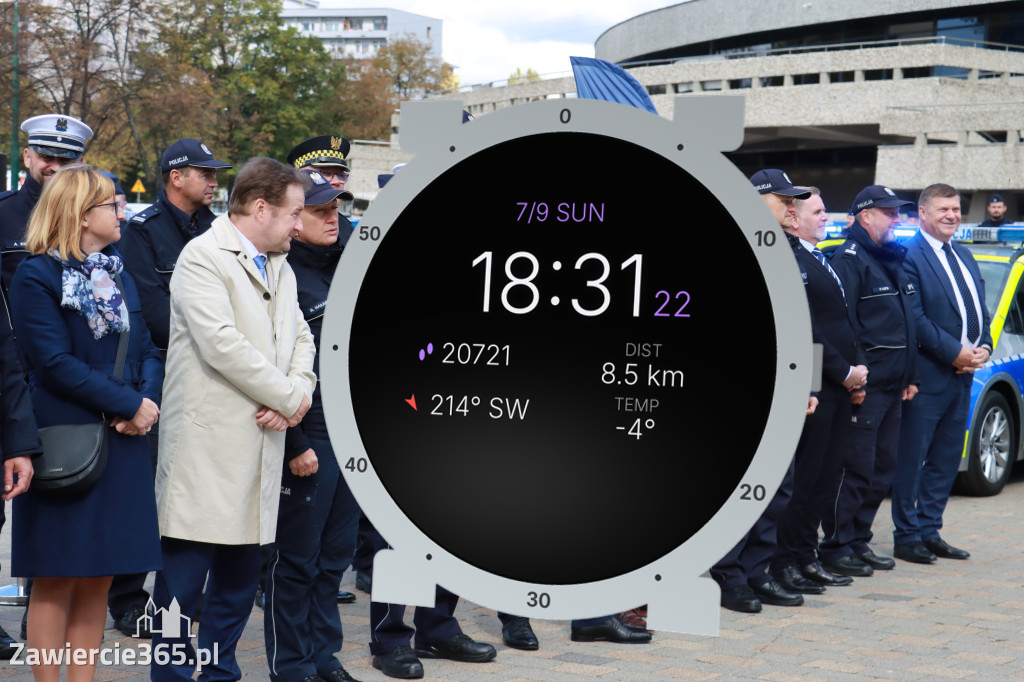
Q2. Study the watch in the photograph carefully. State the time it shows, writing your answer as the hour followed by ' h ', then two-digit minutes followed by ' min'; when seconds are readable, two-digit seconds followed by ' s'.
18 h 31 min 22 s
